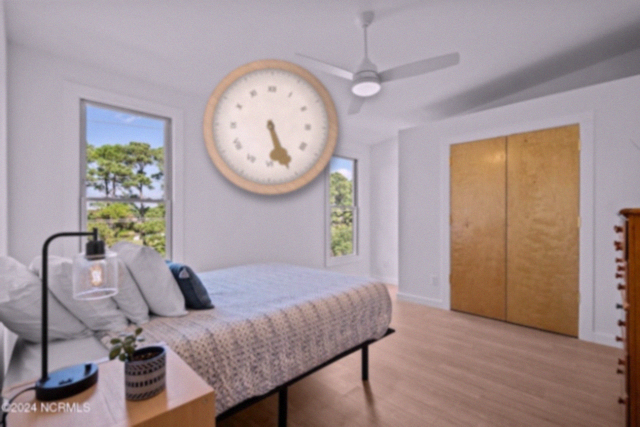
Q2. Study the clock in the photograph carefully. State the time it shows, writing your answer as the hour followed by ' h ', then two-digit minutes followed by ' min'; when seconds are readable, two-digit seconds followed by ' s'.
5 h 26 min
